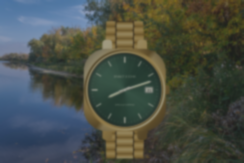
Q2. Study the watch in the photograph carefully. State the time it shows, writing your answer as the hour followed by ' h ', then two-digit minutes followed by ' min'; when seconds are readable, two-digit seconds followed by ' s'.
8 h 12 min
